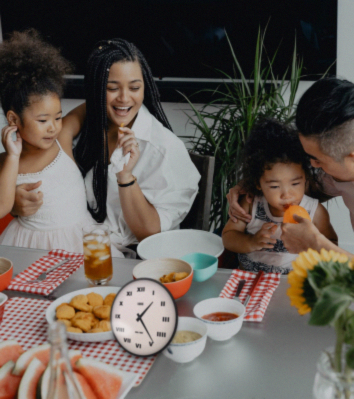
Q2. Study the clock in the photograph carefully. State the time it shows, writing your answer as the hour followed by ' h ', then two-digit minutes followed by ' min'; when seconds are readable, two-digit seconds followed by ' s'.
1 h 24 min
